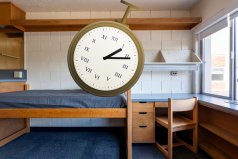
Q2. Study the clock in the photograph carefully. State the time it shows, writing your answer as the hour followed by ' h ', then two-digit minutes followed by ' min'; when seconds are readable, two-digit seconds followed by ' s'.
1 h 11 min
